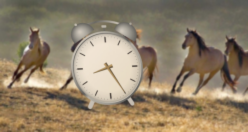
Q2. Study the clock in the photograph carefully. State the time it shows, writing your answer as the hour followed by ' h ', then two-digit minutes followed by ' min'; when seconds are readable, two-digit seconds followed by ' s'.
8 h 25 min
